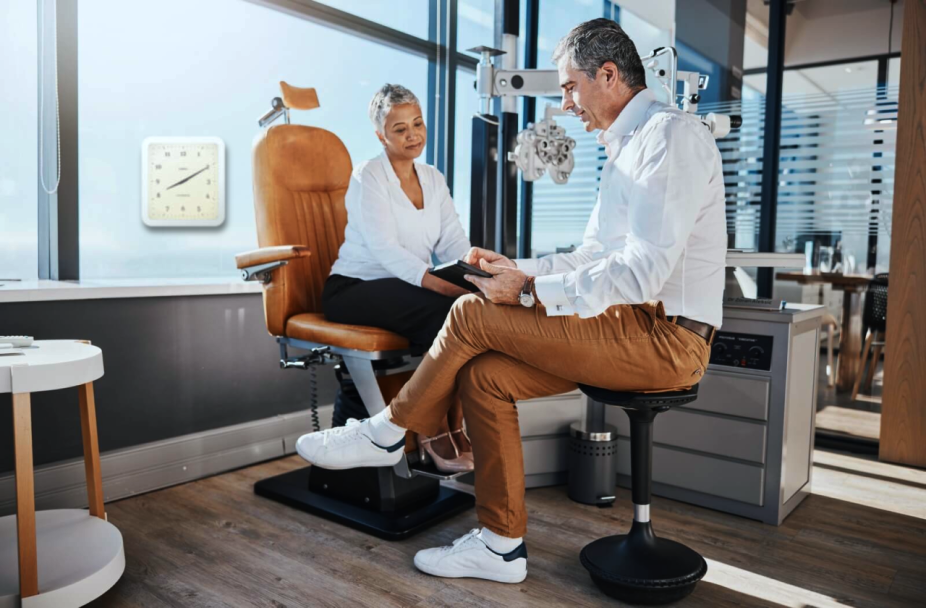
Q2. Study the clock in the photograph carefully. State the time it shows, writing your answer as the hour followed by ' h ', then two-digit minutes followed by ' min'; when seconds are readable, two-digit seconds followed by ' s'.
8 h 10 min
